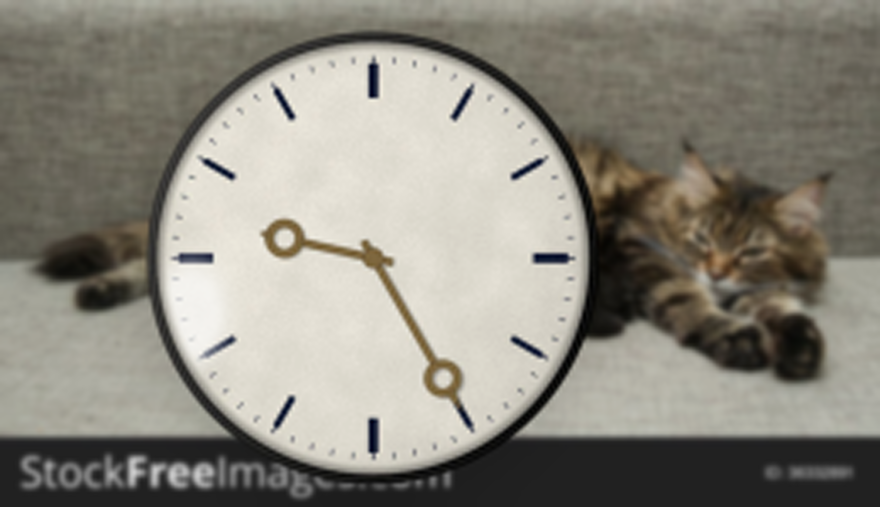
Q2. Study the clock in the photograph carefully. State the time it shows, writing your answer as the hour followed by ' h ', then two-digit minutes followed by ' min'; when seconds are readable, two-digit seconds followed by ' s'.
9 h 25 min
